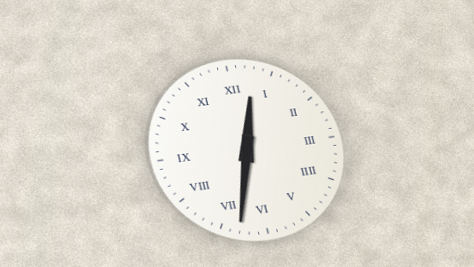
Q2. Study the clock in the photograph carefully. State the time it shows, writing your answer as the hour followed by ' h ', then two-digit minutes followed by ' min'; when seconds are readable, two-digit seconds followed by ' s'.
12 h 33 min
